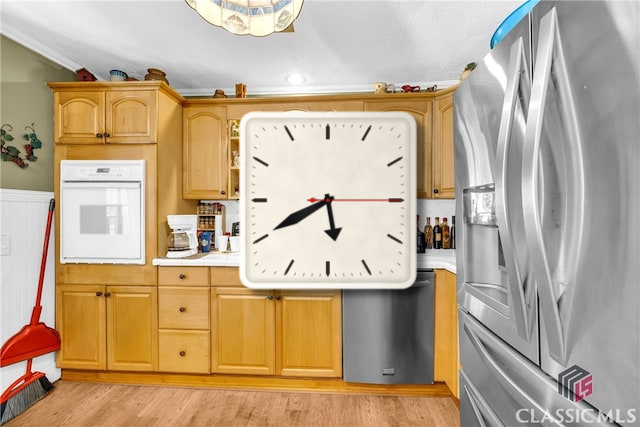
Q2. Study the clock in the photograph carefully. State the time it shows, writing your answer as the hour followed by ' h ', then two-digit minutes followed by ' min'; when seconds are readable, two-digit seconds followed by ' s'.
5 h 40 min 15 s
